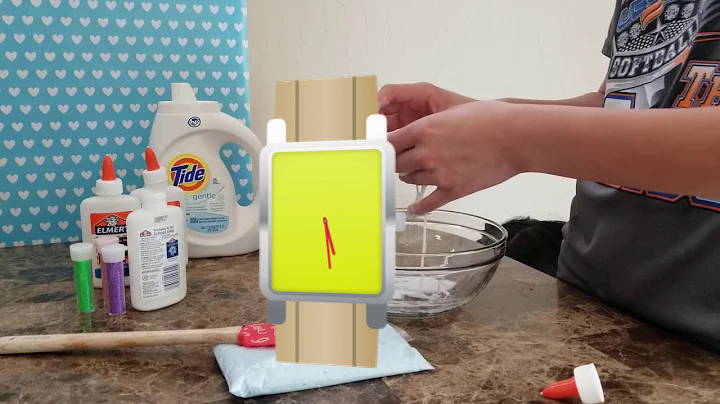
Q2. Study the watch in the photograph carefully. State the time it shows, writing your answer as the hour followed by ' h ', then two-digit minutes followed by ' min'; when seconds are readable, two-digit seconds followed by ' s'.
5 h 29 min
